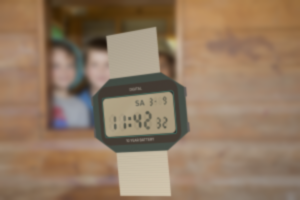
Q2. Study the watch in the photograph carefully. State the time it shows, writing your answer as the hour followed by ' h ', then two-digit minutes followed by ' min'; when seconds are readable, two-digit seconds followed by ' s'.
11 h 42 min 32 s
